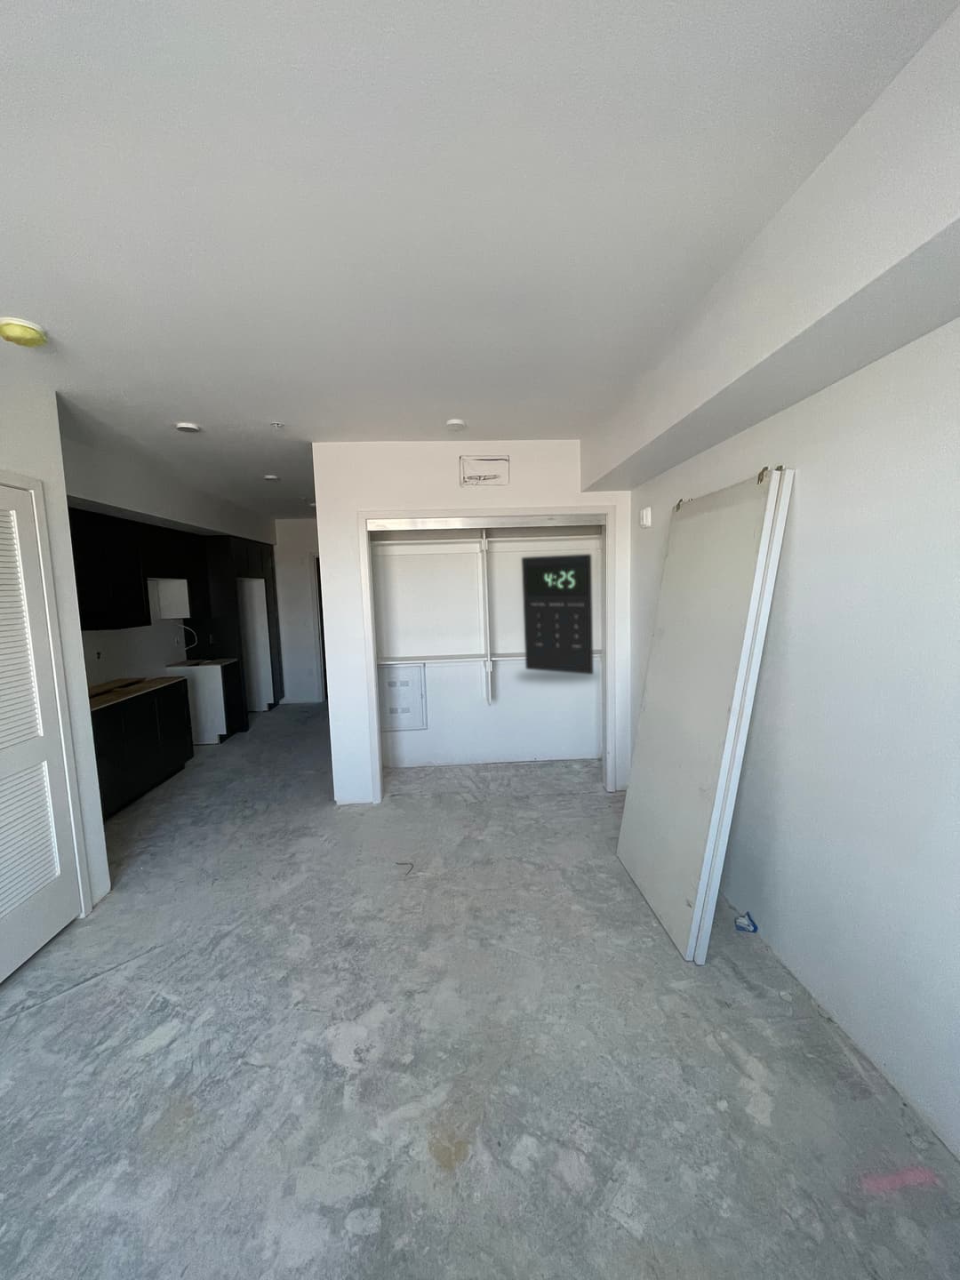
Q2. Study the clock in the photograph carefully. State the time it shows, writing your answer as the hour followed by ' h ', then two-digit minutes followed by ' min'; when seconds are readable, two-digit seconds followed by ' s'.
4 h 25 min
